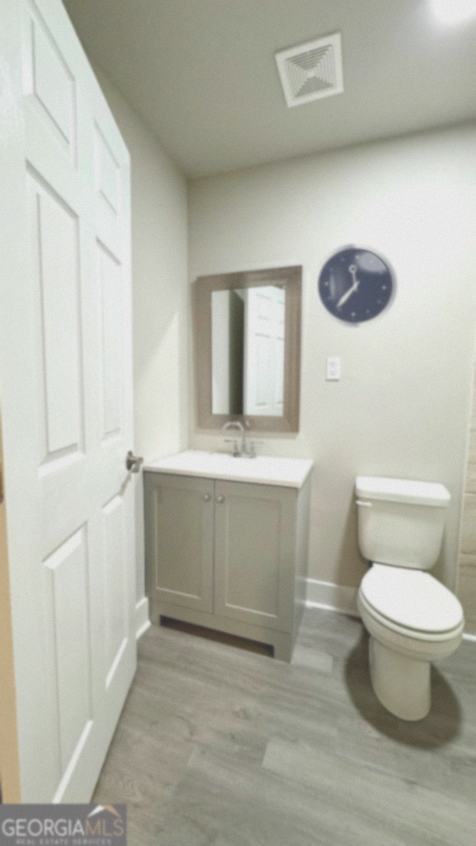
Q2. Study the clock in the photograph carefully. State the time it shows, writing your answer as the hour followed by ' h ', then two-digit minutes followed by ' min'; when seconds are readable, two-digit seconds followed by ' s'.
11 h 36 min
